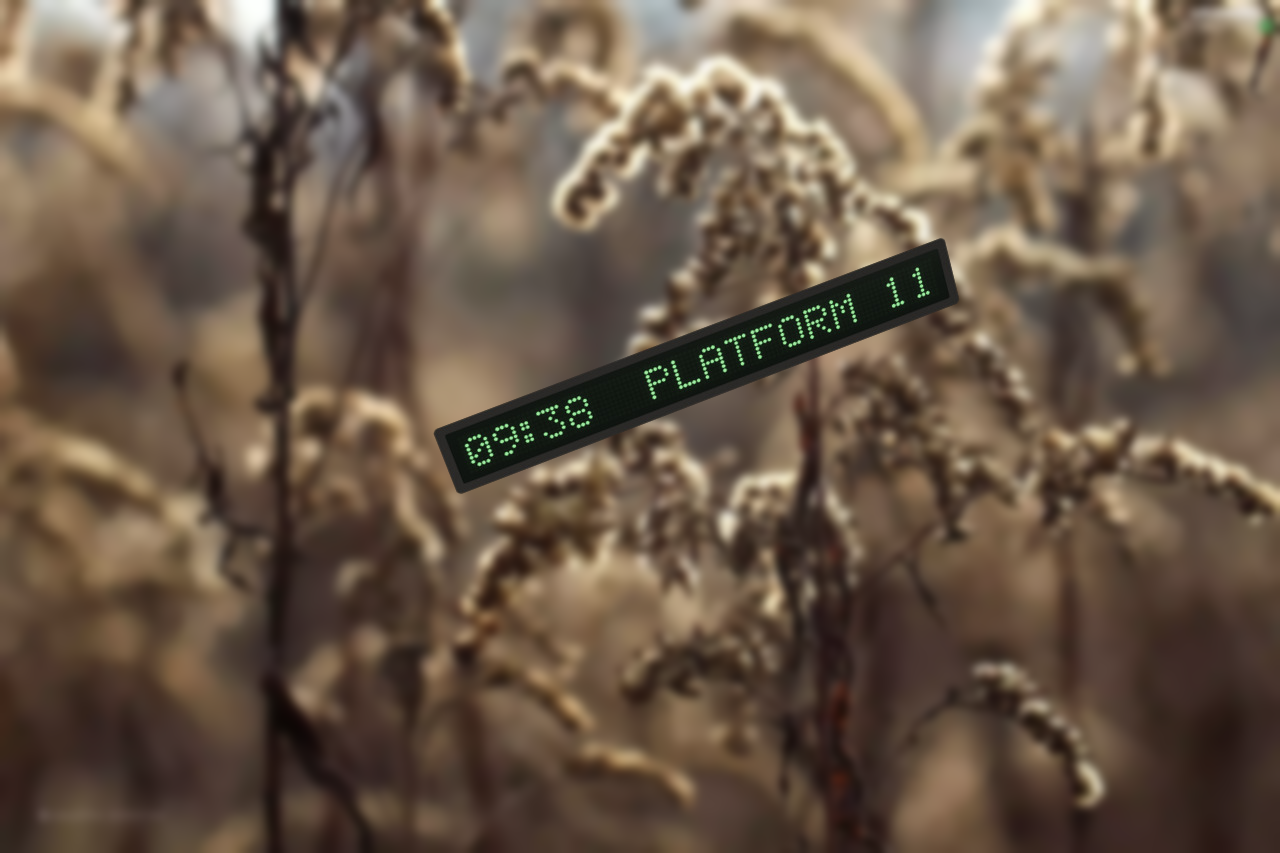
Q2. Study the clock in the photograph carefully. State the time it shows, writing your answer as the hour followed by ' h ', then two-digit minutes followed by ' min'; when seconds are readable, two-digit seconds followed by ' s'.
9 h 38 min
